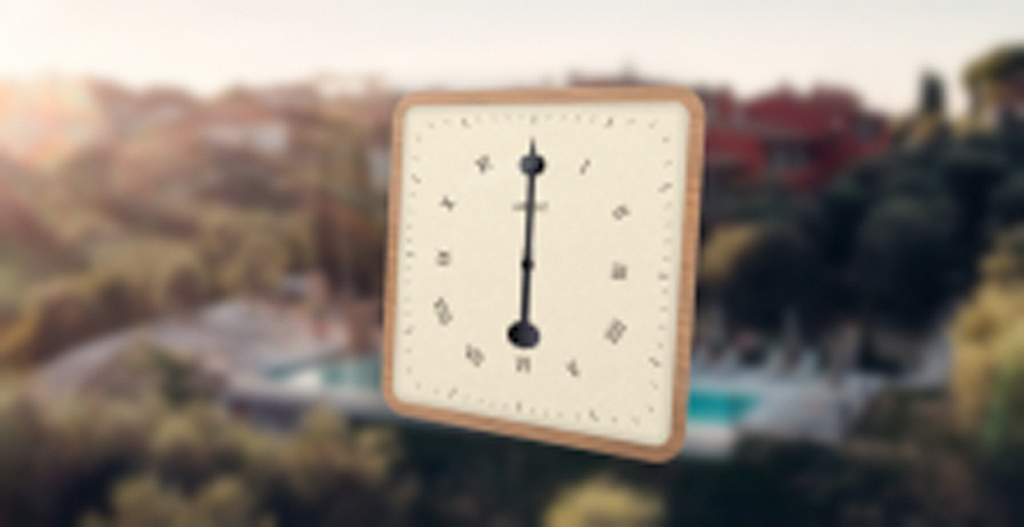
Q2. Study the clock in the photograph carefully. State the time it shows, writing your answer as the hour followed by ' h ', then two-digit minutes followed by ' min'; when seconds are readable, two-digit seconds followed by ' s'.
6 h 00 min
